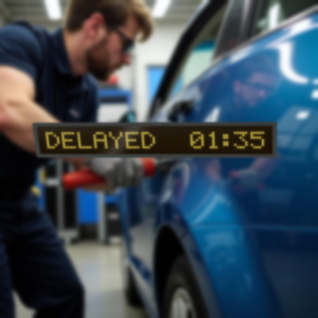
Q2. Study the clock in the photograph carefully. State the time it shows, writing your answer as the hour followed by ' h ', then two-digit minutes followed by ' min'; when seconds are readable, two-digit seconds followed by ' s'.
1 h 35 min
